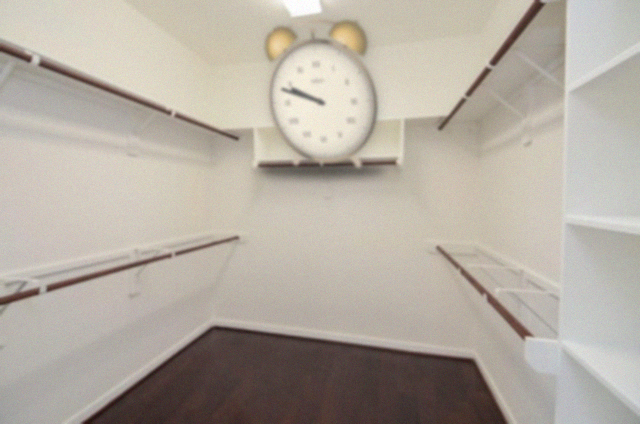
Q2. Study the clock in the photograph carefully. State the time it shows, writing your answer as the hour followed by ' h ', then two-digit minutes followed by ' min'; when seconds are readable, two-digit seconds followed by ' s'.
9 h 48 min
